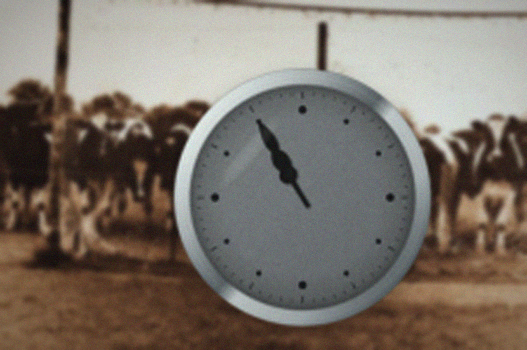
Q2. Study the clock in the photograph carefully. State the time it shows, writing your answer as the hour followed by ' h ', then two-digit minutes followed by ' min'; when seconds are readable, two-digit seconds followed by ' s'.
10 h 55 min
